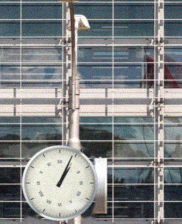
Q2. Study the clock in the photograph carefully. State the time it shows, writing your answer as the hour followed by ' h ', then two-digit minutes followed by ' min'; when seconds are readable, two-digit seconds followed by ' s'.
1 h 04 min
